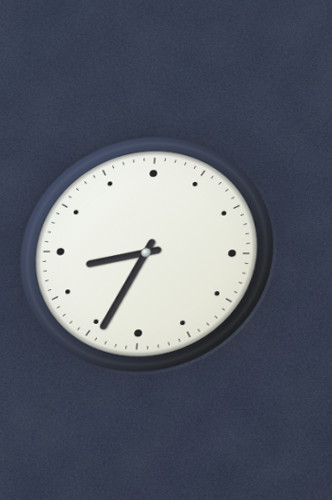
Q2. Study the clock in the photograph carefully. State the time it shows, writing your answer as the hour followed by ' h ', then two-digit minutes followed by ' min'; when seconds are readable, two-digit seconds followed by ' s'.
8 h 34 min
